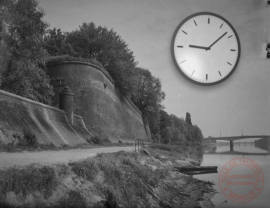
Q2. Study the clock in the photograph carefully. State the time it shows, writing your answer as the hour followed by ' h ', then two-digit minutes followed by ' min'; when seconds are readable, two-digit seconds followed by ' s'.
9 h 08 min
